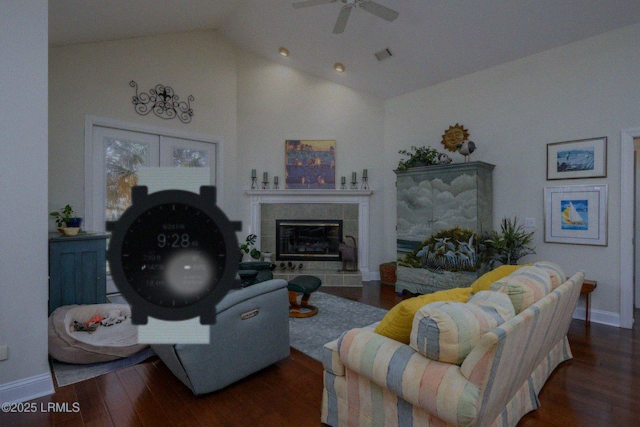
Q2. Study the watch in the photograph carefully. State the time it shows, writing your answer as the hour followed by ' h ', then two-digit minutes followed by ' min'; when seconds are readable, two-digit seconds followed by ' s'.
9 h 28 min
